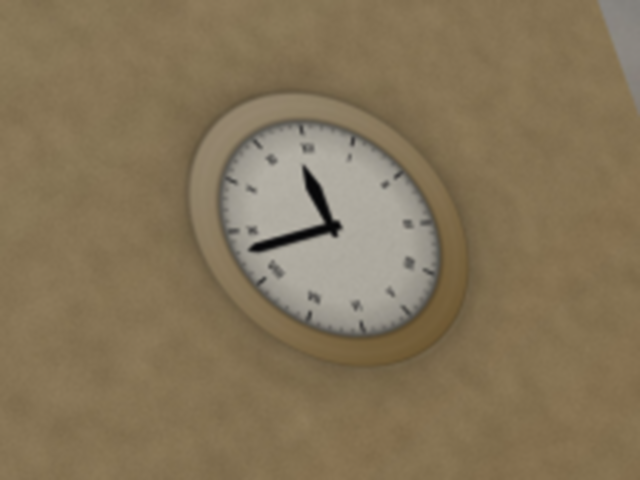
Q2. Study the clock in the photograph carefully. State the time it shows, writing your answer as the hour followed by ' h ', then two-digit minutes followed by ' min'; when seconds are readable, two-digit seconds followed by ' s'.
11 h 43 min
